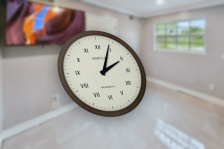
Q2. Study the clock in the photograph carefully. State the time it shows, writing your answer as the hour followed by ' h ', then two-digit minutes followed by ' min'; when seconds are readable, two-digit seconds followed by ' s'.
2 h 04 min
